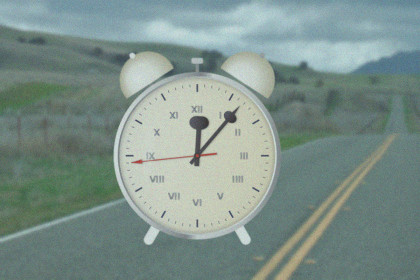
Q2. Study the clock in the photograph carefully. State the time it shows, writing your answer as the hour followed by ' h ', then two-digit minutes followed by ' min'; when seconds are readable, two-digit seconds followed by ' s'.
12 h 06 min 44 s
